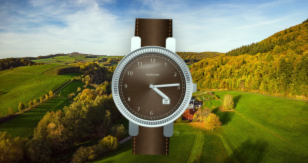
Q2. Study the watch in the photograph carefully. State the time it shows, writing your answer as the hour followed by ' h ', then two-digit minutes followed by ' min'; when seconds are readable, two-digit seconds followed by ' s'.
4 h 14 min
